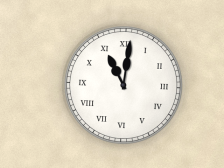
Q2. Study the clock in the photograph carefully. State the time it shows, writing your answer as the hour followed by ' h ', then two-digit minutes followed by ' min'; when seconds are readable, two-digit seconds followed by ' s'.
11 h 01 min
